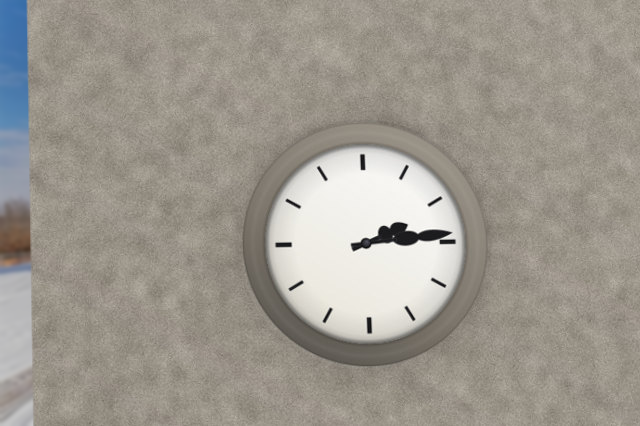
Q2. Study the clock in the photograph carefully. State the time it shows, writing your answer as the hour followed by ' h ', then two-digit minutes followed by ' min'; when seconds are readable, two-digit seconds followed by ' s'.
2 h 14 min
